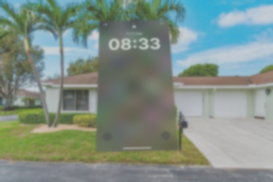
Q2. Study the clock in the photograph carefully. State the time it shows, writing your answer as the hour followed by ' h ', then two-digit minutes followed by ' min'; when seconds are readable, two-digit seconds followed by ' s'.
8 h 33 min
